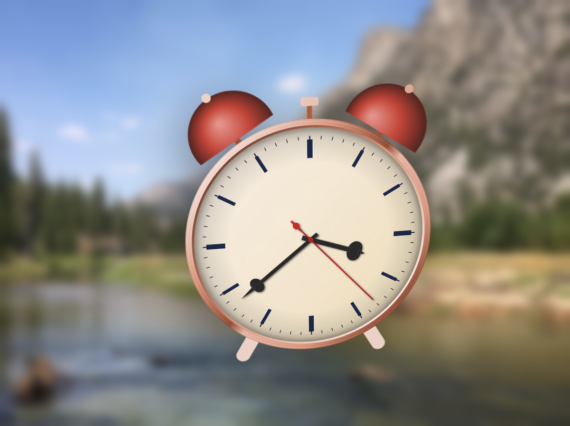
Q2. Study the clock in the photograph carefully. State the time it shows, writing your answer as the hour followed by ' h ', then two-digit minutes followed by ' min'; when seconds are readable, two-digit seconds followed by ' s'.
3 h 38 min 23 s
